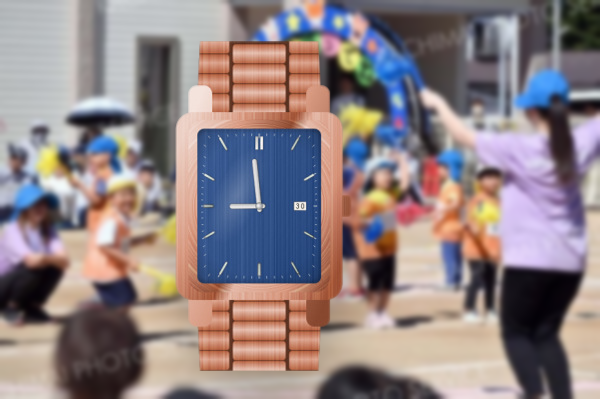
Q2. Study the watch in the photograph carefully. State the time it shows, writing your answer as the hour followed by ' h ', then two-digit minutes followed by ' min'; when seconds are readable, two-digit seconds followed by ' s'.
8 h 59 min
